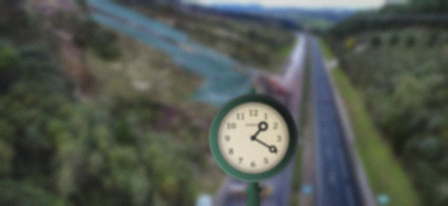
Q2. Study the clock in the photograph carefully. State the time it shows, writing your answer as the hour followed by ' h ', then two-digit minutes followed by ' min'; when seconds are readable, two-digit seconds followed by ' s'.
1 h 20 min
